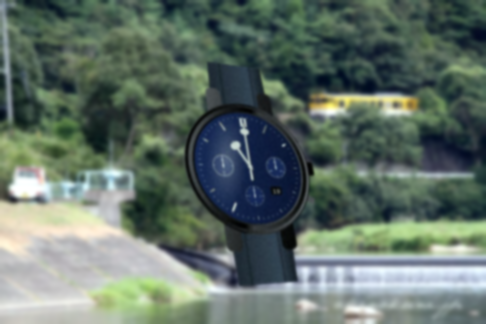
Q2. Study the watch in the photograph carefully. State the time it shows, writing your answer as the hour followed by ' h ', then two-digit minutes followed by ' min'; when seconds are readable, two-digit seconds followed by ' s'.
11 h 00 min
